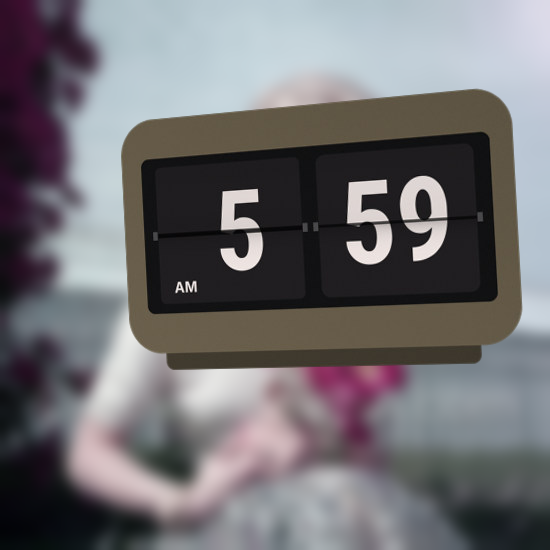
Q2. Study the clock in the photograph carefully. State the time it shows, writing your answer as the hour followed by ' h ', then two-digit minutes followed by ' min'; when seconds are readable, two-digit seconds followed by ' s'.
5 h 59 min
